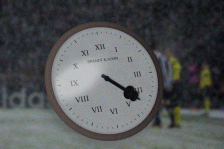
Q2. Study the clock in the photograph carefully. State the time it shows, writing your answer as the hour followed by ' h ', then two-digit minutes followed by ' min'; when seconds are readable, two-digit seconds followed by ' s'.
4 h 22 min
